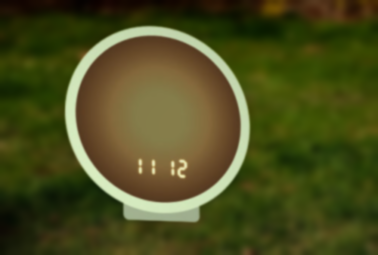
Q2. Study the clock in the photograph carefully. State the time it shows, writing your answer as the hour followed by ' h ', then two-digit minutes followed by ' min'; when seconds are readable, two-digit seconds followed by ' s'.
11 h 12 min
